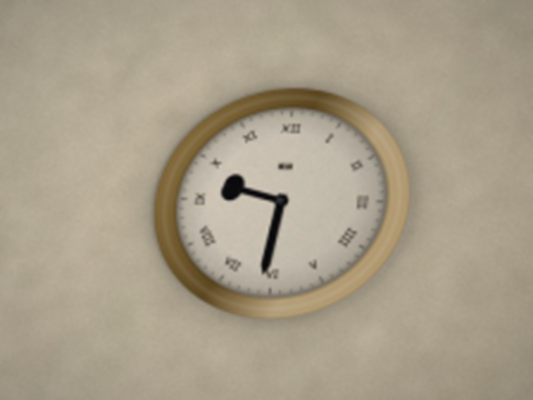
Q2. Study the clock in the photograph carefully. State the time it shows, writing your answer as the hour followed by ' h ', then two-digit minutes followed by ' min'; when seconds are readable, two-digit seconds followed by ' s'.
9 h 31 min
